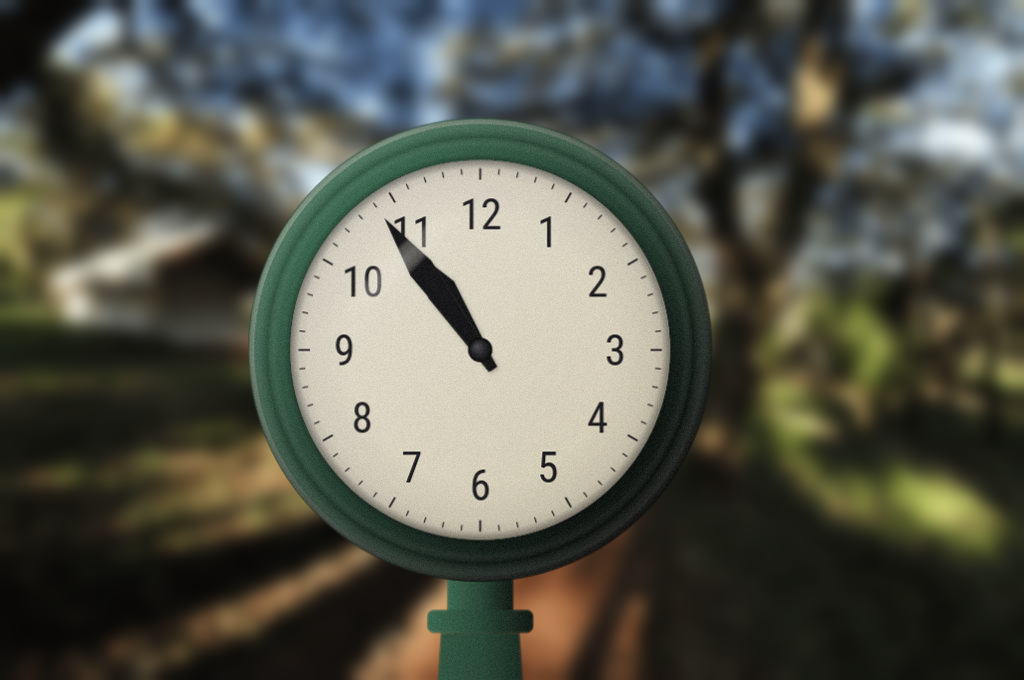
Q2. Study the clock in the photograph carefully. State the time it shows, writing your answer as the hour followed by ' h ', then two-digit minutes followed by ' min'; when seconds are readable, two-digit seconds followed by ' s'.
10 h 54 min
